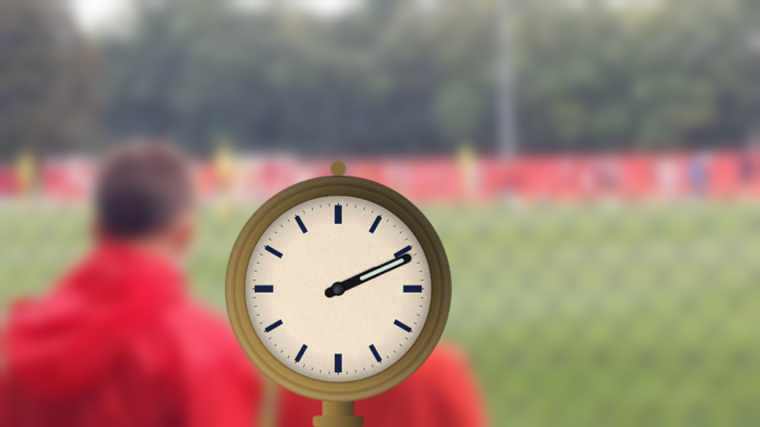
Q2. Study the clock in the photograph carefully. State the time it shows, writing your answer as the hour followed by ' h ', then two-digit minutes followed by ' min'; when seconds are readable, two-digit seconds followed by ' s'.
2 h 11 min
